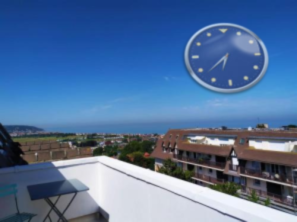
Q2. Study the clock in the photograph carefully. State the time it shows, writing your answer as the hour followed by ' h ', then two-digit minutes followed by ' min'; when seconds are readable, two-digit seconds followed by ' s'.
6 h 38 min
